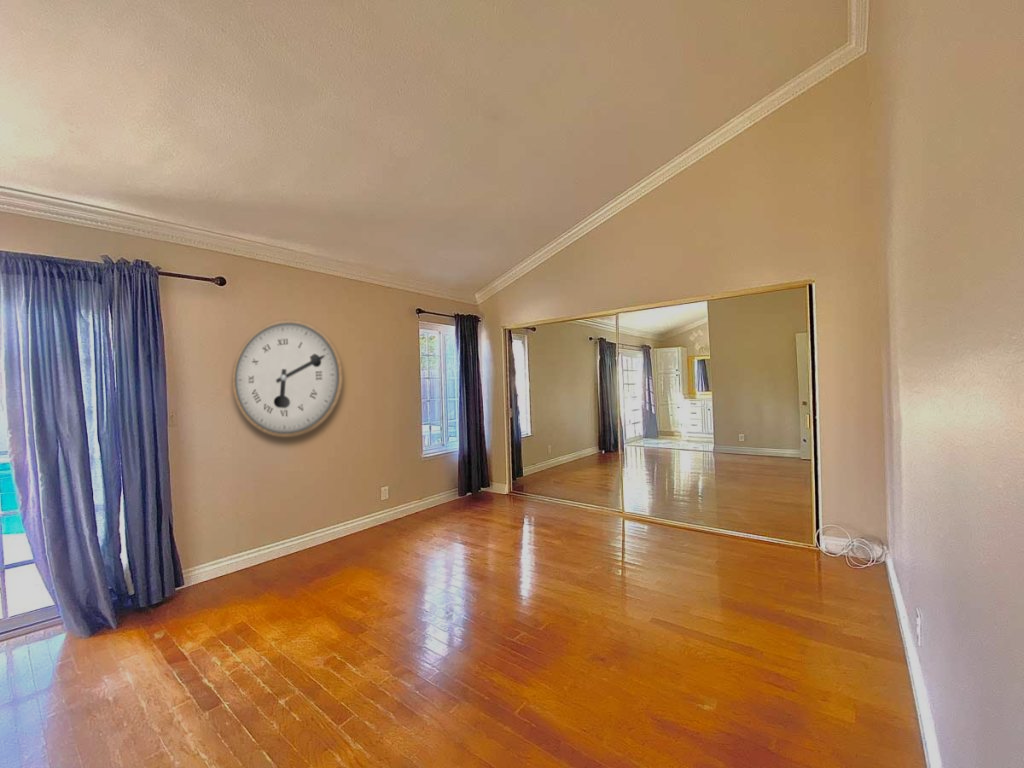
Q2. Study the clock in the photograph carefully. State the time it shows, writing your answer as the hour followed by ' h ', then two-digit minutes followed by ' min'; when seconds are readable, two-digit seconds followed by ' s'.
6 h 11 min
